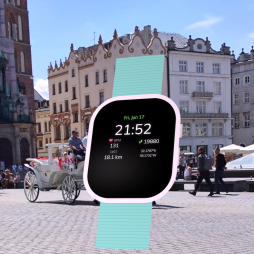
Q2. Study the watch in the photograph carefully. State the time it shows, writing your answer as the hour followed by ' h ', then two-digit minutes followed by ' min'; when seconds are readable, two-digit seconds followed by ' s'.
21 h 52 min
